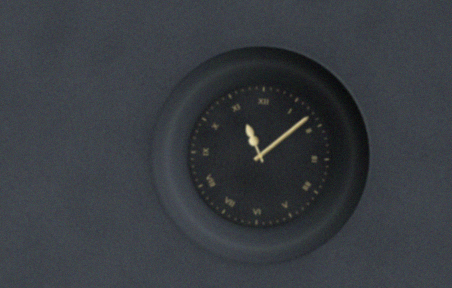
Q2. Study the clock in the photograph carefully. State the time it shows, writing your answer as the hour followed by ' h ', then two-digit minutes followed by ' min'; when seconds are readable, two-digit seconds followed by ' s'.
11 h 08 min
